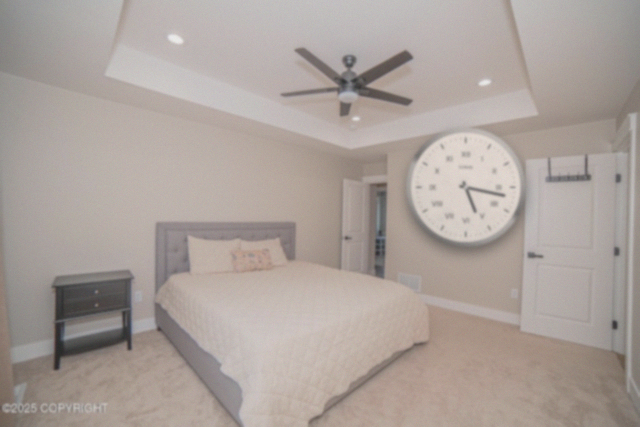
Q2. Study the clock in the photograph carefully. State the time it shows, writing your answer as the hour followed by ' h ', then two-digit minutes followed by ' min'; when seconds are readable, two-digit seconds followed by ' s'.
5 h 17 min
